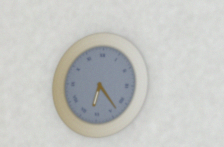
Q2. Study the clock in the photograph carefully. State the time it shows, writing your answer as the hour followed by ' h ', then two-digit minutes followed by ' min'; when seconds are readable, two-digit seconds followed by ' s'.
6 h 23 min
